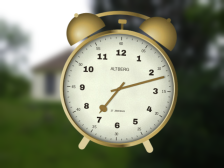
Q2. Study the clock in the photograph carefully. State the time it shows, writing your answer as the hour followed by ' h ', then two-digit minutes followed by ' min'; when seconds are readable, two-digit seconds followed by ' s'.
7 h 12 min
